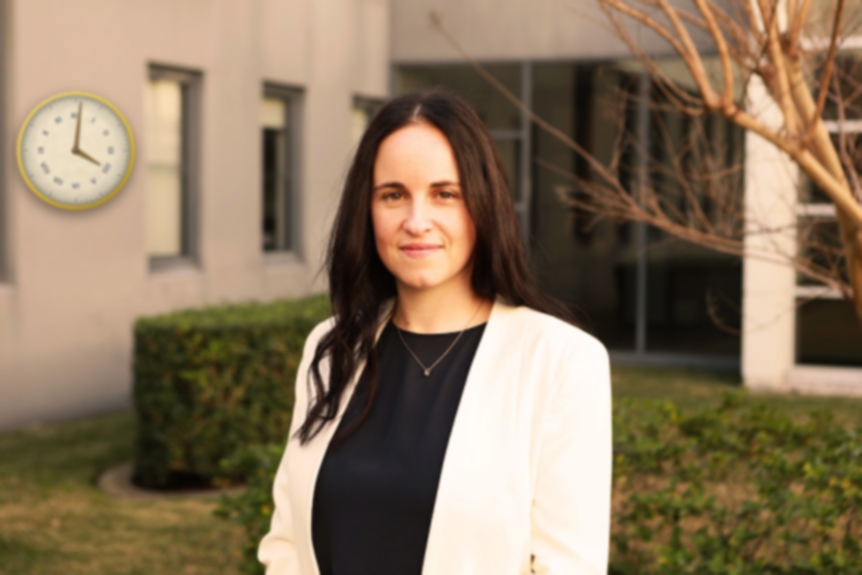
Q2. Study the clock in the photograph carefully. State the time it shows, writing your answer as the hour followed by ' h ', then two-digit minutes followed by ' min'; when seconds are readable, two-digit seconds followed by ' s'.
4 h 01 min
